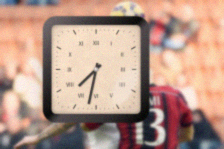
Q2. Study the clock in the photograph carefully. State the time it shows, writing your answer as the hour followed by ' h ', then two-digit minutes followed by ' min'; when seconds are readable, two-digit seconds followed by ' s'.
7 h 32 min
